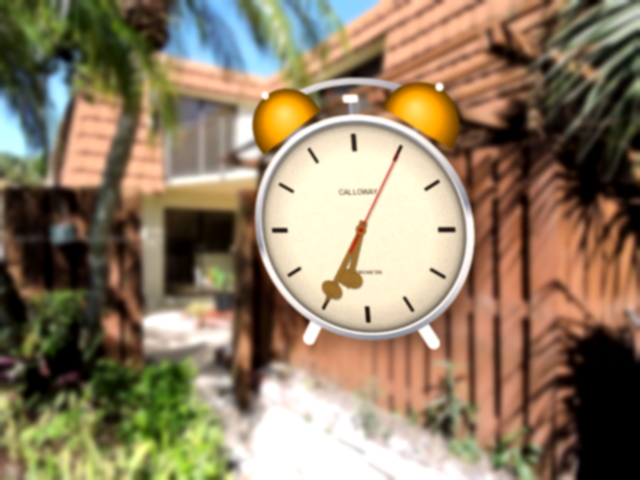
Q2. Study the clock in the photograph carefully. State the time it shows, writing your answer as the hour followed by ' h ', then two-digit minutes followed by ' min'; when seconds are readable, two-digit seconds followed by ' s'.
6 h 35 min 05 s
